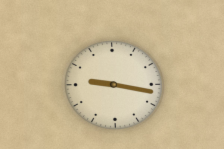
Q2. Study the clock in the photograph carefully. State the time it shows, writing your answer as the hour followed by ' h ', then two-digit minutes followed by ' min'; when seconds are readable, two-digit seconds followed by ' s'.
9 h 17 min
